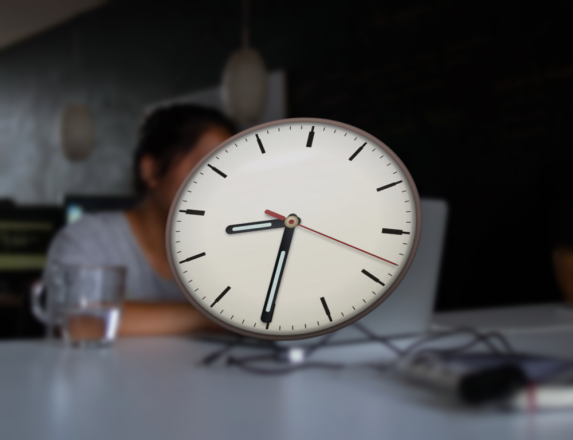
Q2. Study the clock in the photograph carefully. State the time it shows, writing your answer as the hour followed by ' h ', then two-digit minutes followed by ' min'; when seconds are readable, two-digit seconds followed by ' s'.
8 h 30 min 18 s
